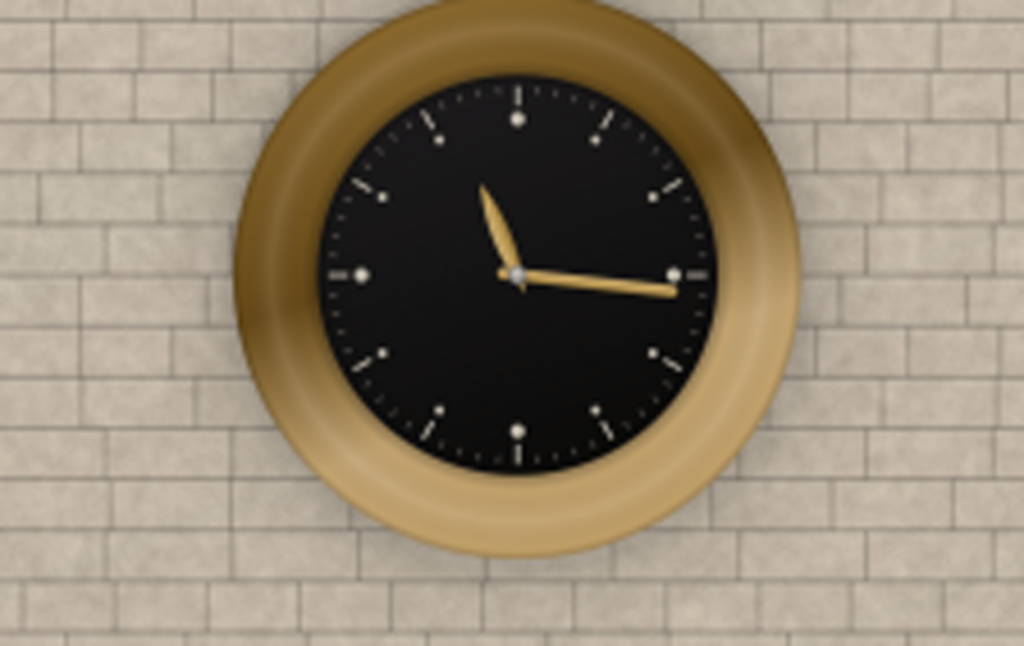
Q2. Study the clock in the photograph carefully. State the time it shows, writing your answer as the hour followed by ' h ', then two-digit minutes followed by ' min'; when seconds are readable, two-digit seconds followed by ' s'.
11 h 16 min
